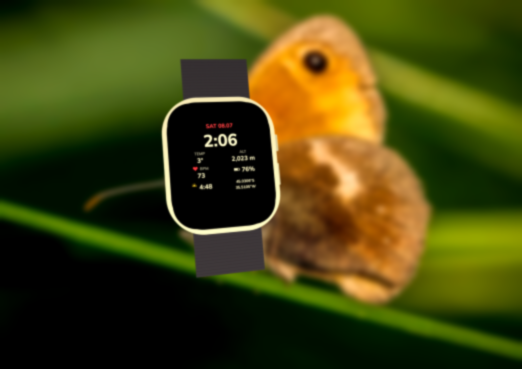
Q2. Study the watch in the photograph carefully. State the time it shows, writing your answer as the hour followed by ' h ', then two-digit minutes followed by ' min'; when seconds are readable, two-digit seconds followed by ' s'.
2 h 06 min
